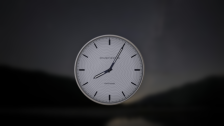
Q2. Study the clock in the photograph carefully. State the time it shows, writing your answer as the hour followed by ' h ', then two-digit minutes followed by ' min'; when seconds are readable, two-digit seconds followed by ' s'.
8 h 05 min
